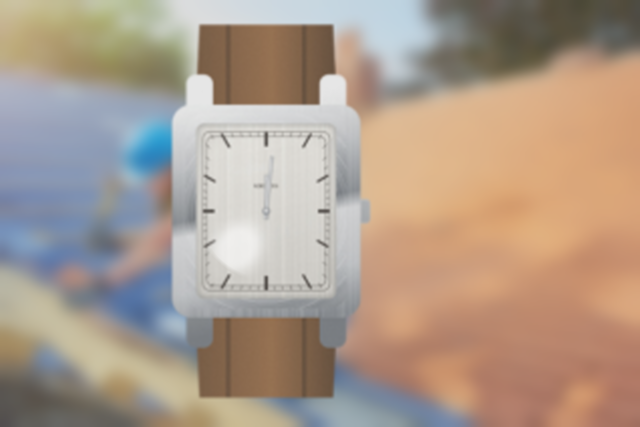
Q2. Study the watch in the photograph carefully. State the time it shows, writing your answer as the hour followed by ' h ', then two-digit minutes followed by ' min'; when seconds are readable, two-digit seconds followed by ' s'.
12 h 01 min
